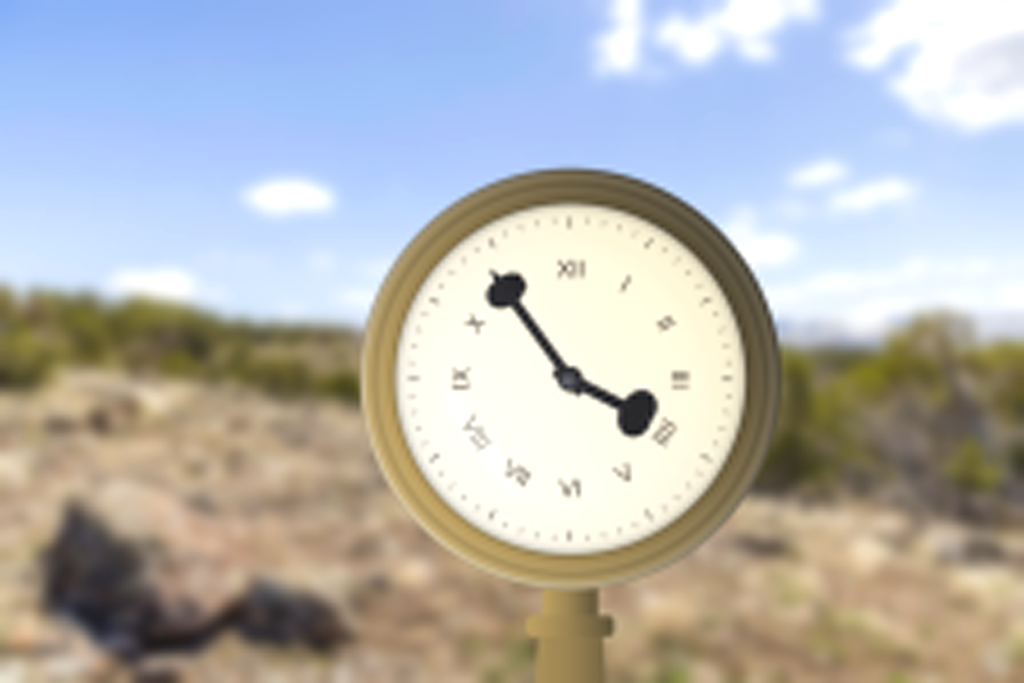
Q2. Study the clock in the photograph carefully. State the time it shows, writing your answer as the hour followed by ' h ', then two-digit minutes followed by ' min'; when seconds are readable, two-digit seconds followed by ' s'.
3 h 54 min
